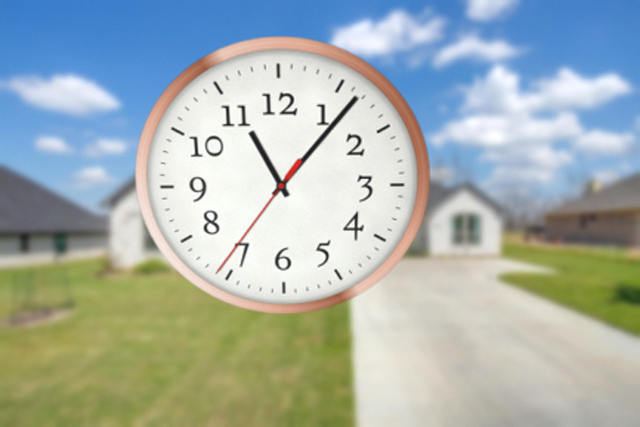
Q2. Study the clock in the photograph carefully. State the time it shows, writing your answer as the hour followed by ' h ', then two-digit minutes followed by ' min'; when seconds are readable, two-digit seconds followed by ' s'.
11 h 06 min 36 s
